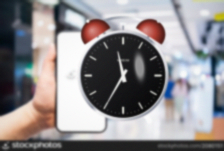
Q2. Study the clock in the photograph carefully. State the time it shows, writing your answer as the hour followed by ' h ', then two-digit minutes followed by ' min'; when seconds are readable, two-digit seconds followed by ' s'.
11 h 35 min
